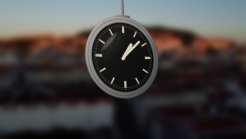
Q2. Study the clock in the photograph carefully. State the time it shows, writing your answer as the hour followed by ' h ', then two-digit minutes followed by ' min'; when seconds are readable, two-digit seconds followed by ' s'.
1 h 08 min
